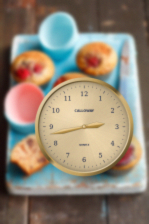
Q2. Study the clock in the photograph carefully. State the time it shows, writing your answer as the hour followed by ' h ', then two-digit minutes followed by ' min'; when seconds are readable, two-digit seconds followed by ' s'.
2 h 43 min
